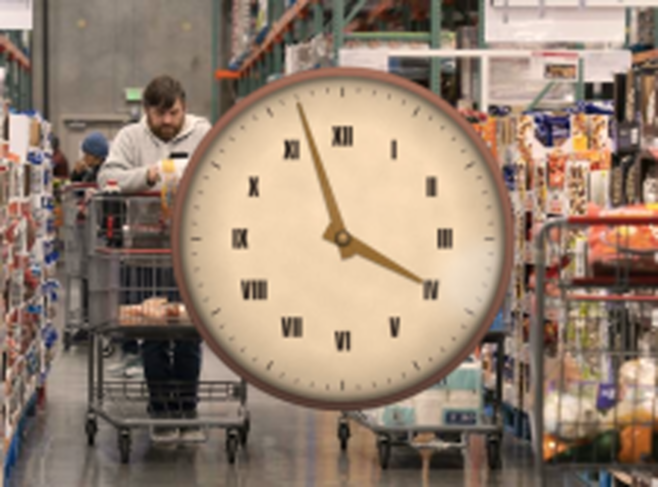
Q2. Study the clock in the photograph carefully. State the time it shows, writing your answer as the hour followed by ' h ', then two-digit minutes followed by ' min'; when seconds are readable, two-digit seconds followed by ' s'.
3 h 57 min
